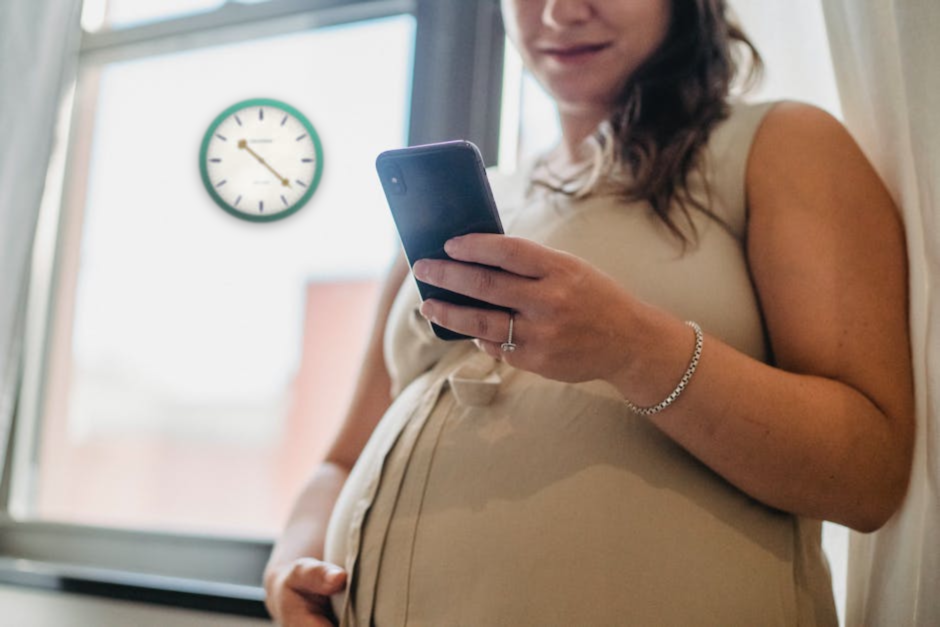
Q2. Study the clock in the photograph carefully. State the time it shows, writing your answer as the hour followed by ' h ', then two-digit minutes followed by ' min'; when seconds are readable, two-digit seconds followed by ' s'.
10 h 22 min
